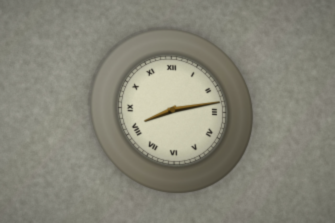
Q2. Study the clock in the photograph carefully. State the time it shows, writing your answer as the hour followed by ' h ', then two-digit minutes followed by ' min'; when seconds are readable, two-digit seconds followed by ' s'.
8 h 13 min
